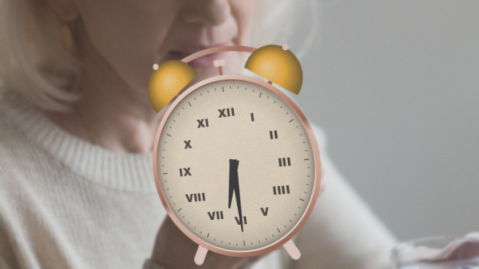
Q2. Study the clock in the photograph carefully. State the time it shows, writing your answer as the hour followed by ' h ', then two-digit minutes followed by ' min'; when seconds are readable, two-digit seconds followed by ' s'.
6 h 30 min
